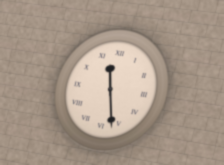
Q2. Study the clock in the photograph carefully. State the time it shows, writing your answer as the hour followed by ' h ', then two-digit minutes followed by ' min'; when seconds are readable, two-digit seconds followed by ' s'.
11 h 27 min
